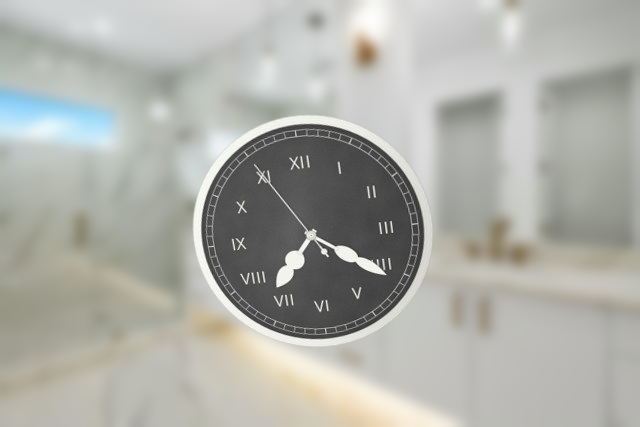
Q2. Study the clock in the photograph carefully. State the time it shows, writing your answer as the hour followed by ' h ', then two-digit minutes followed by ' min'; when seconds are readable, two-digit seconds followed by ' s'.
7 h 20 min 55 s
